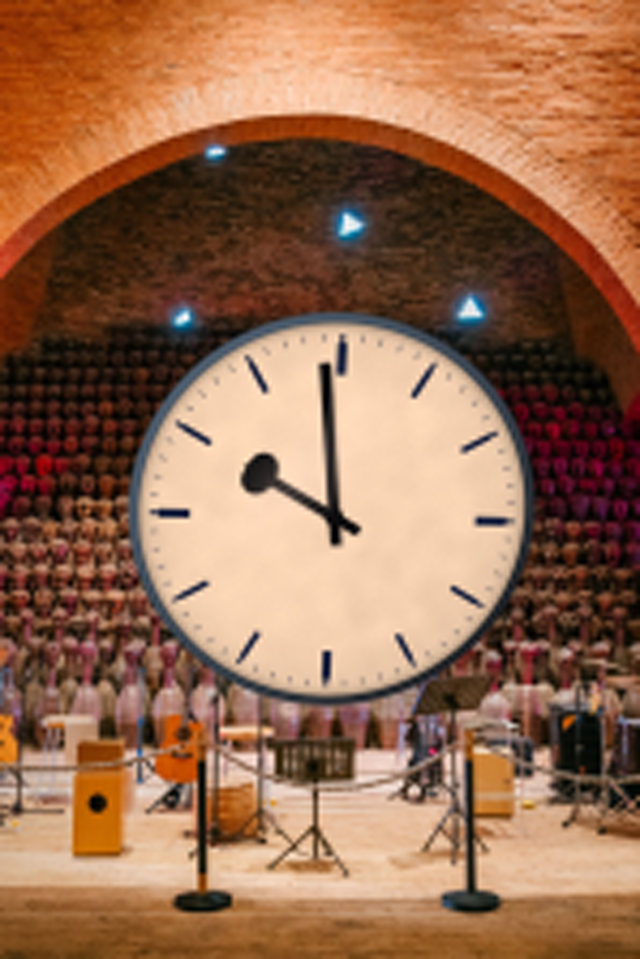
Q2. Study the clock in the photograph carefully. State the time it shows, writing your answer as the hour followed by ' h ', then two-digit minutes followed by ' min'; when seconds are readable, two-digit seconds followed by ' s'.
9 h 59 min
